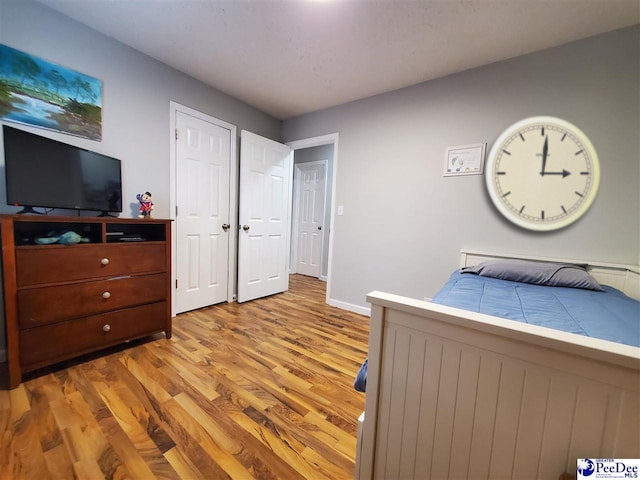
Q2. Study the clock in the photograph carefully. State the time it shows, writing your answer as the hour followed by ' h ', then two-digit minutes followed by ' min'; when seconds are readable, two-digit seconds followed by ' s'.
3 h 01 min
